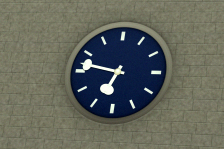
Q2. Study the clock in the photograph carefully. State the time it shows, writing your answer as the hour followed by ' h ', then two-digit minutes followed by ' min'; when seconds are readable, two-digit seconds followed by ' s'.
6 h 47 min
